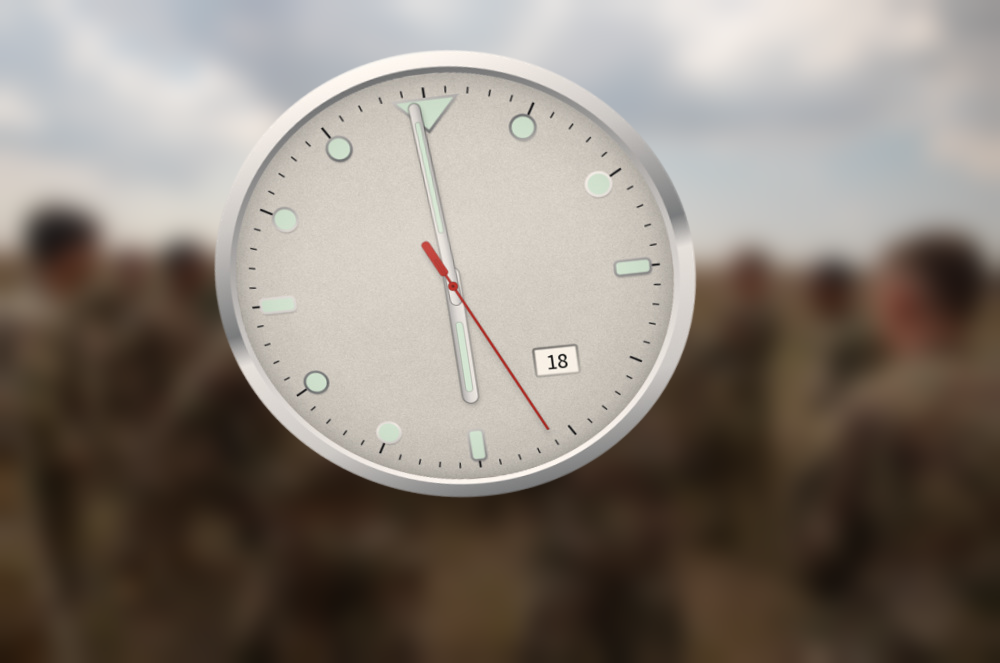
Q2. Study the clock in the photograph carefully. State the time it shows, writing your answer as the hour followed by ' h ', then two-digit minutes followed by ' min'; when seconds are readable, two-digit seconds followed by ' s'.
5 h 59 min 26 s
